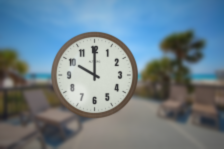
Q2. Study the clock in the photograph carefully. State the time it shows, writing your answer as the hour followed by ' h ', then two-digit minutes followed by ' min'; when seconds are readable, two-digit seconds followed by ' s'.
10 h 00 min
